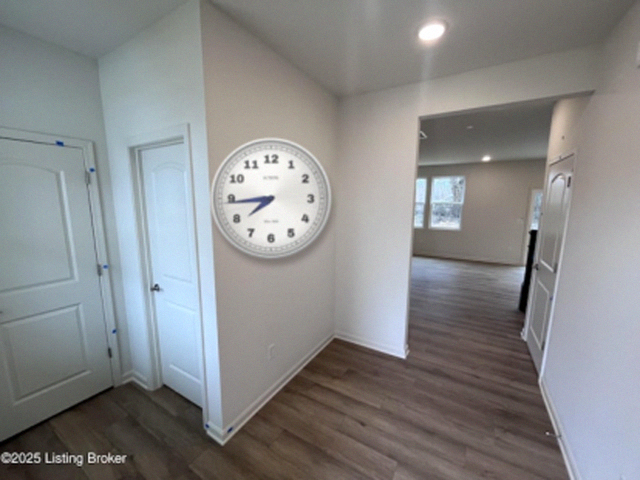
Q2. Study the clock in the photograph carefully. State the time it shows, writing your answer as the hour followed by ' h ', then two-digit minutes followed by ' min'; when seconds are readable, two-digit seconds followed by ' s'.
7 h 44 min
